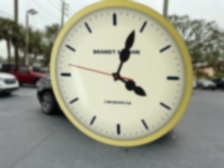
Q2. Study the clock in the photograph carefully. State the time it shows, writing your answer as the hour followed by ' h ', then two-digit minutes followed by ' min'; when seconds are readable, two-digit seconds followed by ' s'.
4 h 03 min 47 s
